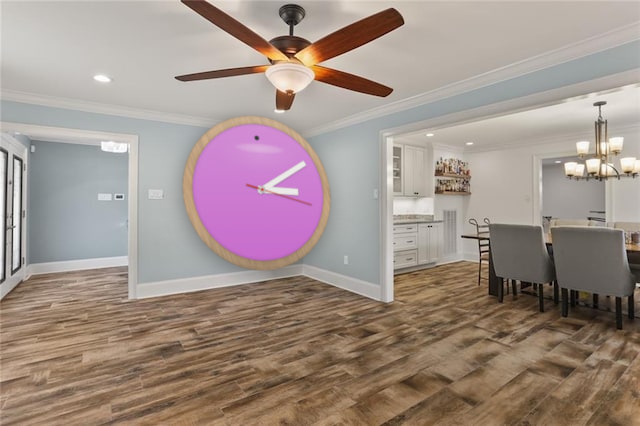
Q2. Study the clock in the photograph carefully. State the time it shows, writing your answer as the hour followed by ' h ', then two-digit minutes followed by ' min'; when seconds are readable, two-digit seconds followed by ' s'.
3 h 10 min 18 s
